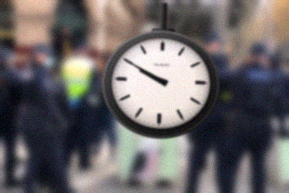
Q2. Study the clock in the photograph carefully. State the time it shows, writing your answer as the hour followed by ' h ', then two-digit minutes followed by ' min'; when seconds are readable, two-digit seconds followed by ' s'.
9 h 50 min
